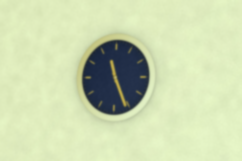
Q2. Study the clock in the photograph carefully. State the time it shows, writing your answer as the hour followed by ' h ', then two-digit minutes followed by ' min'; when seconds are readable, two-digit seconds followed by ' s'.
11 h 26 min
